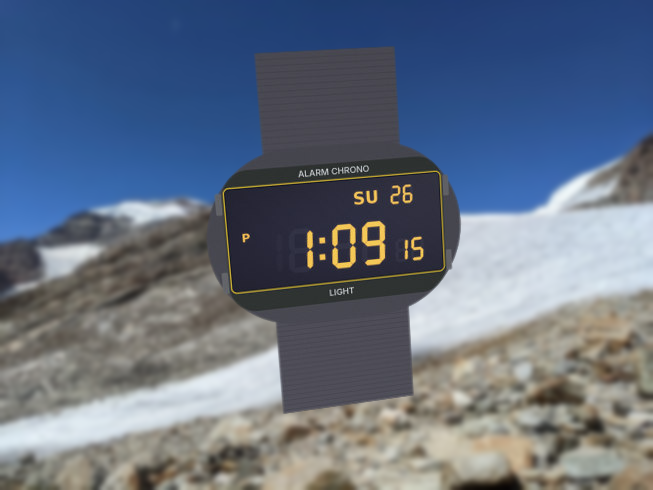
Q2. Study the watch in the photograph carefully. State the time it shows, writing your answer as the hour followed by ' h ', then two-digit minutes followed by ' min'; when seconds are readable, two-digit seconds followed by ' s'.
1 h 09 min 15 s
